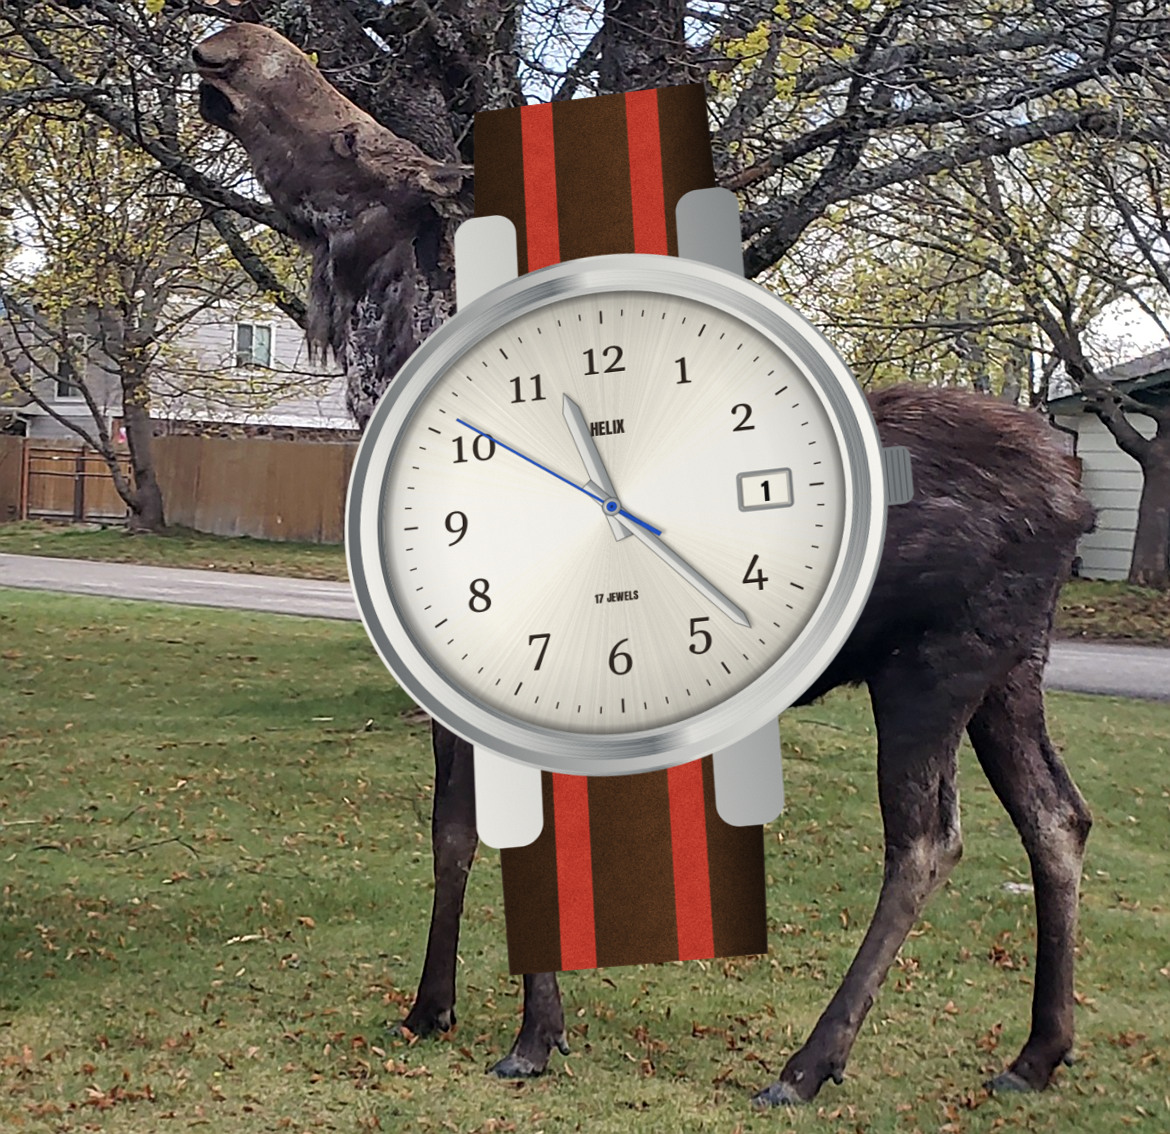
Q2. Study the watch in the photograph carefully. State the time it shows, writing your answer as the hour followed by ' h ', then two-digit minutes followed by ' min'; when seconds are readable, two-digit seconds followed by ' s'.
11 h 22 min 51 s
